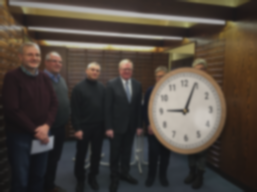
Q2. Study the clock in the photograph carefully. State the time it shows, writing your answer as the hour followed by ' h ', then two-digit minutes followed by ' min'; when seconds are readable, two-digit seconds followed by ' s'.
9 h 04 min
